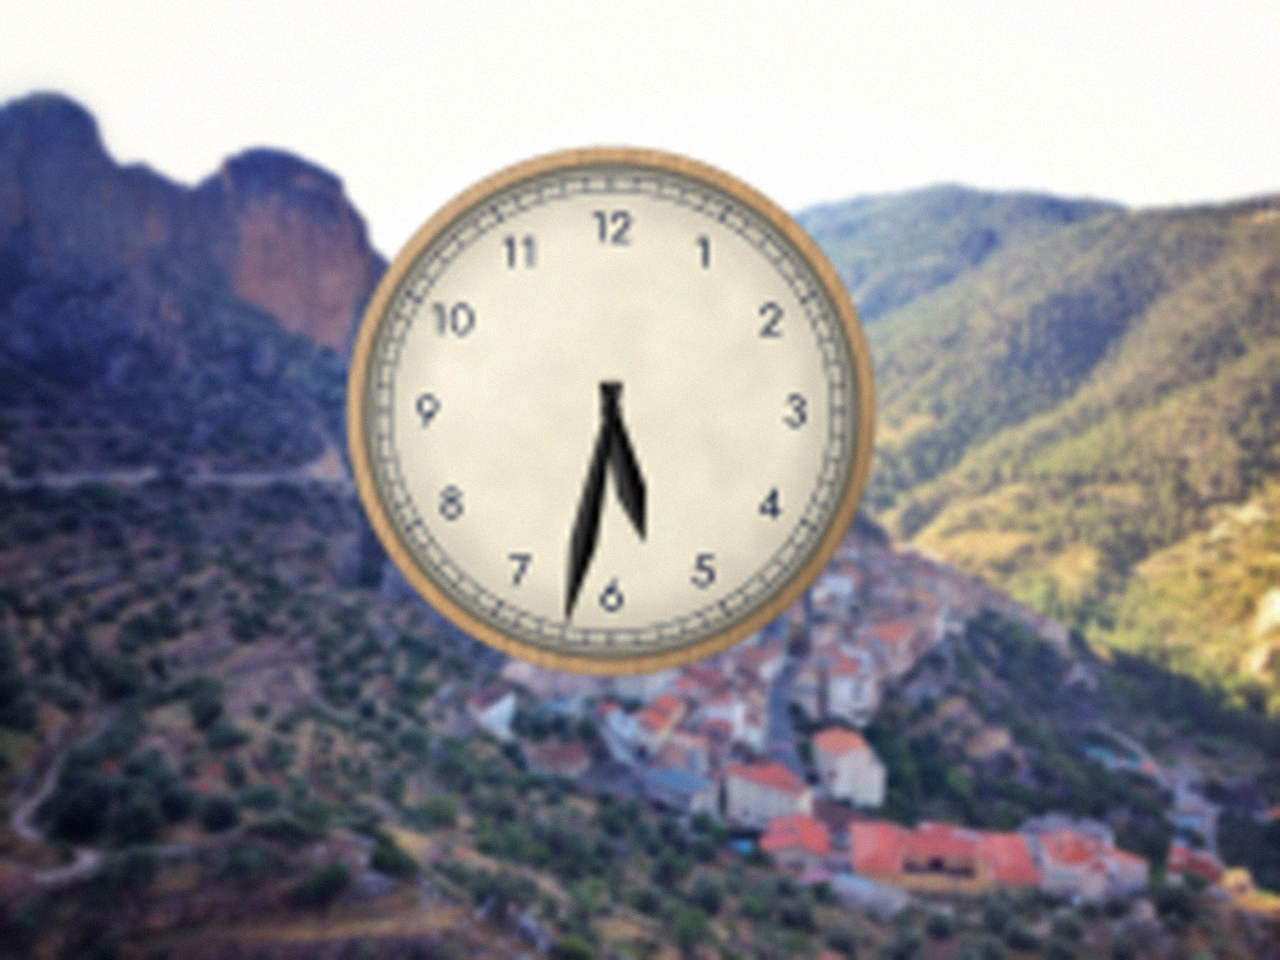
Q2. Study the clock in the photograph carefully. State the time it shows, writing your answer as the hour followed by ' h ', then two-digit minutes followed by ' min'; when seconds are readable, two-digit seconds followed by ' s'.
5 h 32 min
